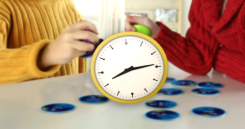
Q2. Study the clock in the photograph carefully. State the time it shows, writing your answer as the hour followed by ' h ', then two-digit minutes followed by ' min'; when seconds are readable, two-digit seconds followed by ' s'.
8 h 14 min
